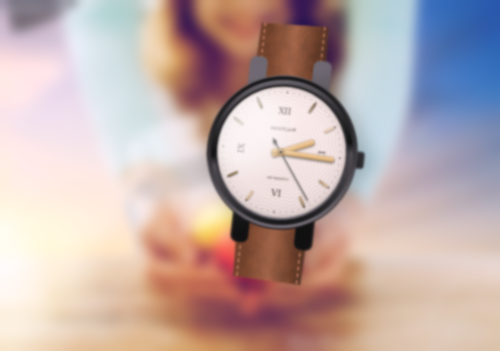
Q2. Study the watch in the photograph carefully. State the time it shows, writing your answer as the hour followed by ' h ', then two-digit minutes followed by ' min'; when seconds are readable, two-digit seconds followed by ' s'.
2 h 15 min 24 s
